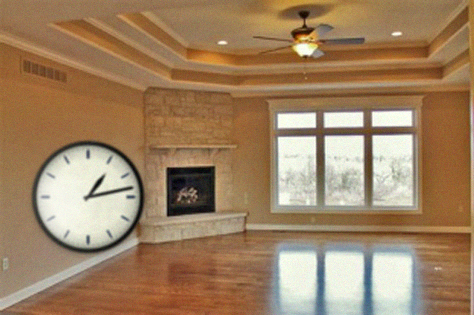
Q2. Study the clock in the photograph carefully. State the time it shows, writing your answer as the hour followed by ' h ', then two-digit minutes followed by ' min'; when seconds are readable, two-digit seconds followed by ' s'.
1 h 13 min
